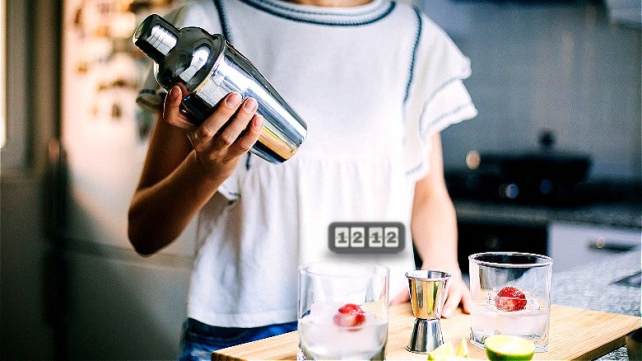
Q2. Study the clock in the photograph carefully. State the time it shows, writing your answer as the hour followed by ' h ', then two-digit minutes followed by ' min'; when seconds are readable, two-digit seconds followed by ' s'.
12 h 12 min
